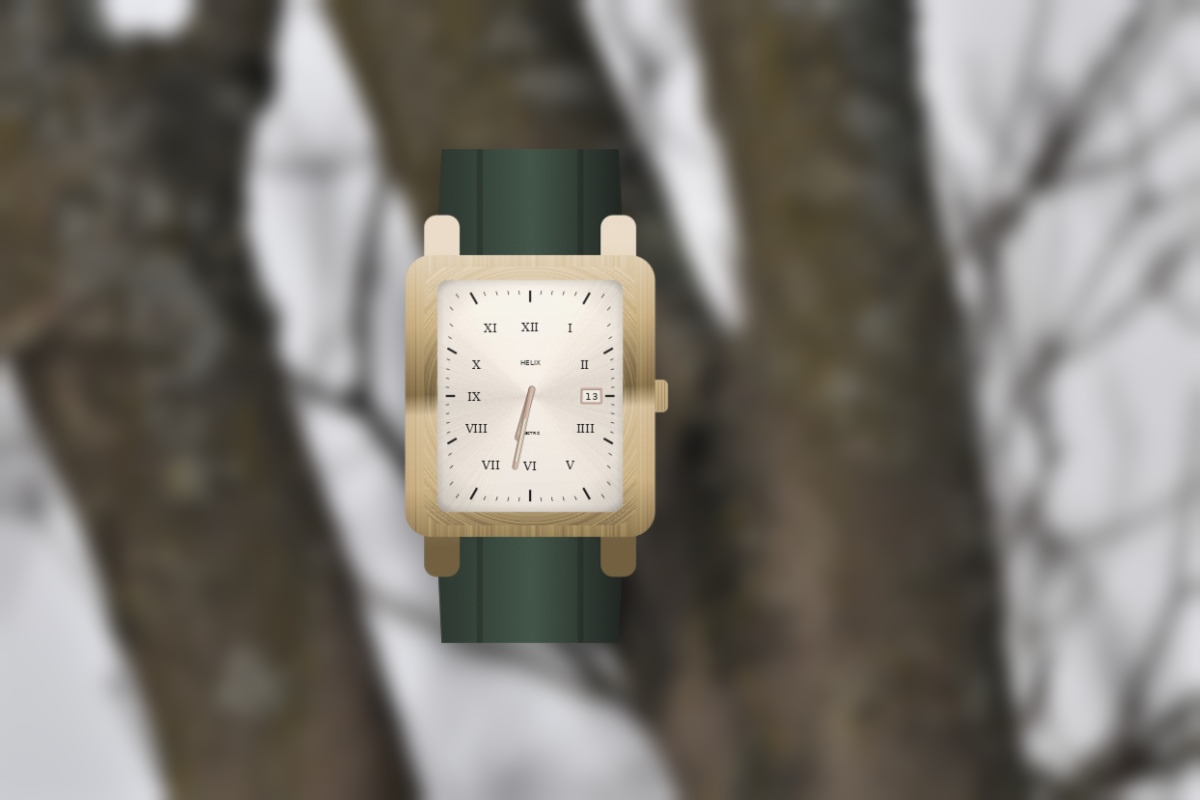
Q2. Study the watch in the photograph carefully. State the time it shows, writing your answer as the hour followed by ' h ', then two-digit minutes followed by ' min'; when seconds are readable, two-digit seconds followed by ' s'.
6 h 32 min
